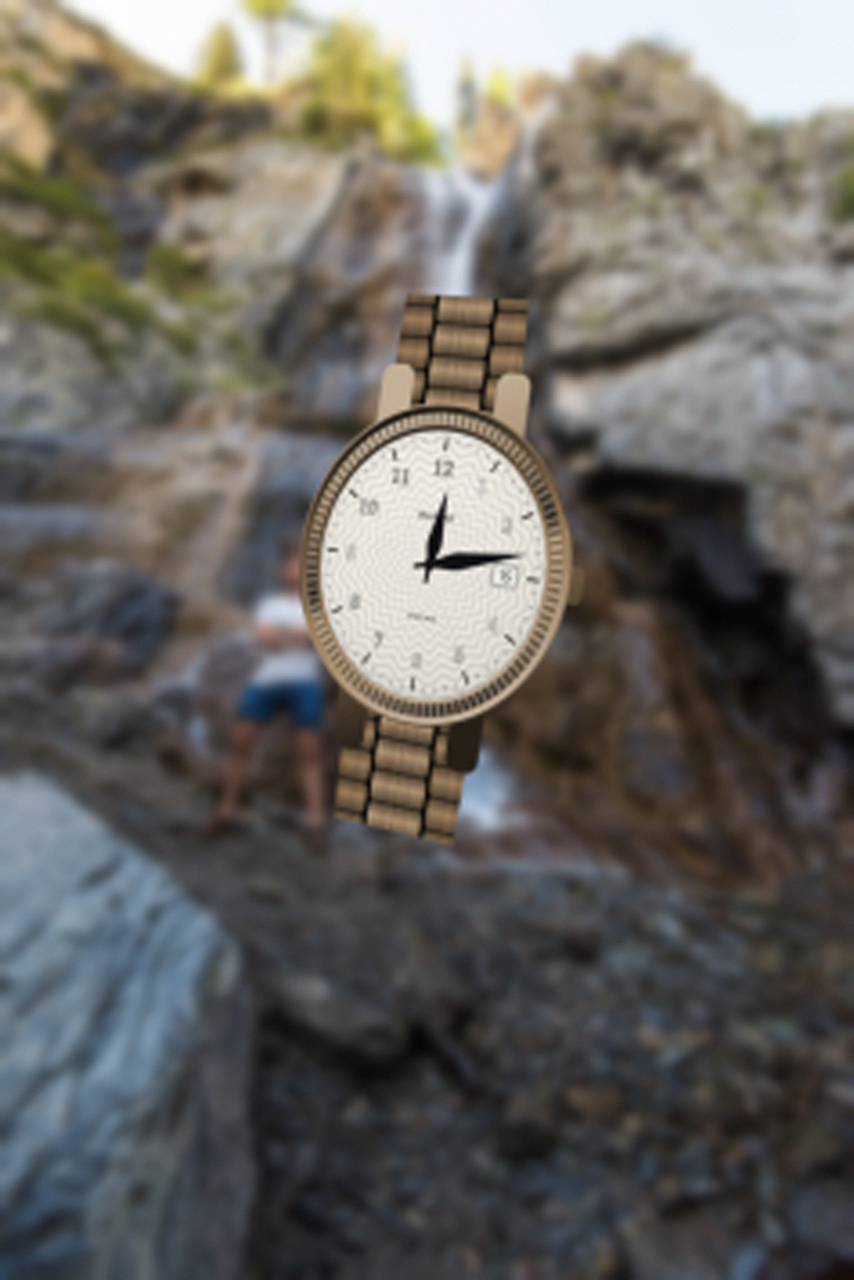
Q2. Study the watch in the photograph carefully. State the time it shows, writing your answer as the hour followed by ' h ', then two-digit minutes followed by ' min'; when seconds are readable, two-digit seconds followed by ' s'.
12 h 13 min
